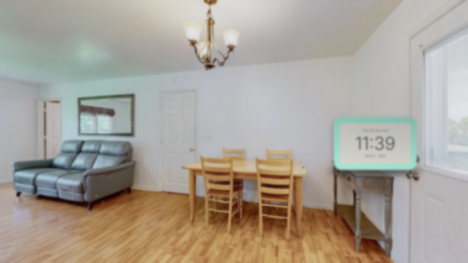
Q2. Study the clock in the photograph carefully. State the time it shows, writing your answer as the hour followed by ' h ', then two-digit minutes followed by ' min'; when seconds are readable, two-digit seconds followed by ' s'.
11 h 39 min
